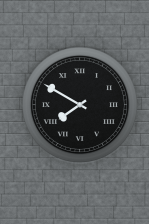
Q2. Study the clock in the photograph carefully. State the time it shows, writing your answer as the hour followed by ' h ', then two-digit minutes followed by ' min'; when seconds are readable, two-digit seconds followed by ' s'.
7 h 50 min
